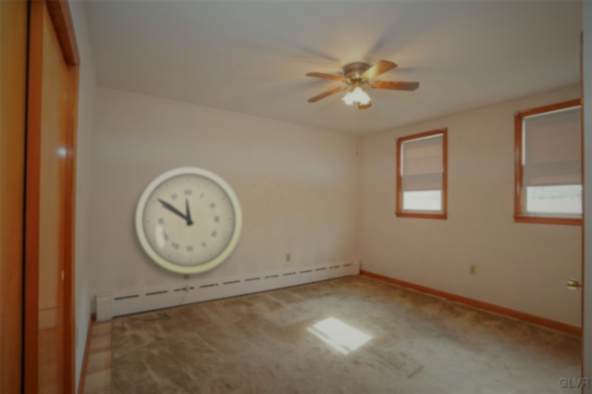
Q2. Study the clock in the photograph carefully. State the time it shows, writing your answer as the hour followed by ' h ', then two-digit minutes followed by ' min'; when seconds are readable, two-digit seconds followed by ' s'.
11 h 51 min
